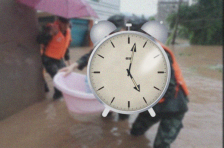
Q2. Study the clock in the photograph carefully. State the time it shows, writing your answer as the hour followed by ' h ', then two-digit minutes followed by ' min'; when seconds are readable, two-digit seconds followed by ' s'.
5 h 02 min
